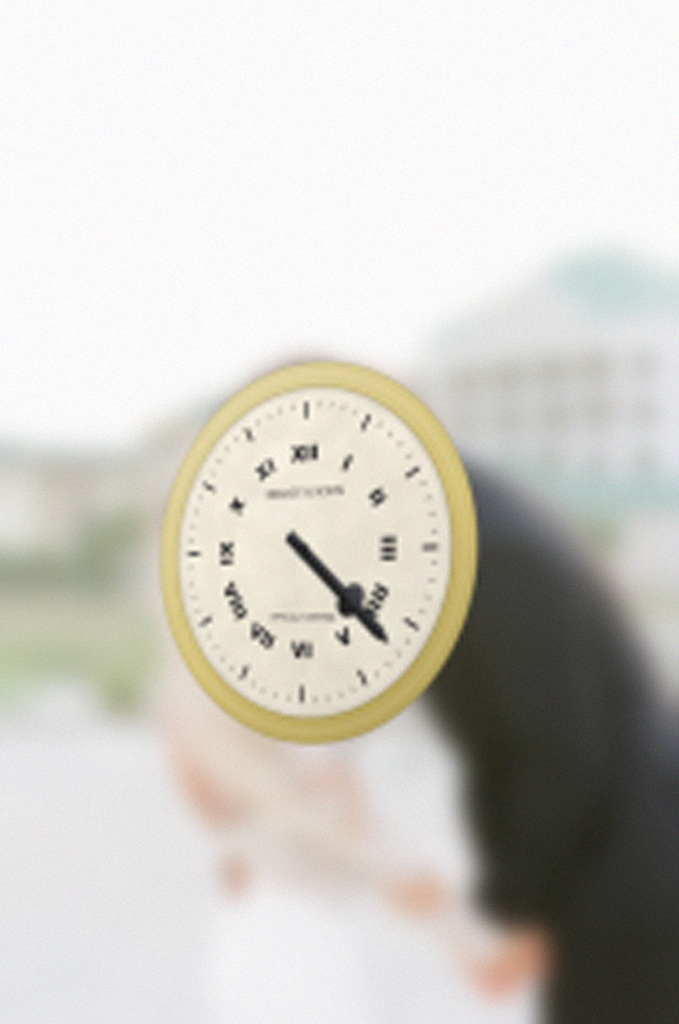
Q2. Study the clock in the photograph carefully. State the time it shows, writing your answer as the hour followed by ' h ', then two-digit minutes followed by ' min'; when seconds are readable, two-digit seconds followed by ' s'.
4 h 22 min
